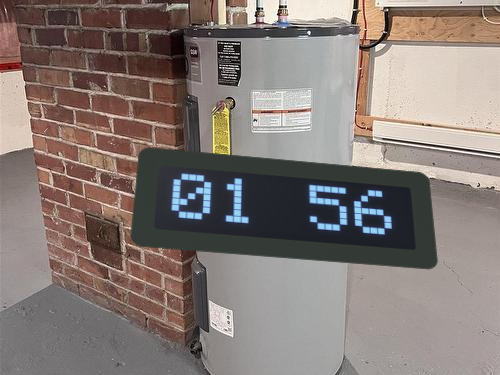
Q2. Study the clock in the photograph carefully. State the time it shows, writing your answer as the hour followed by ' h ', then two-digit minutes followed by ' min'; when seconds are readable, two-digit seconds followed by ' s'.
1 h 56 min
